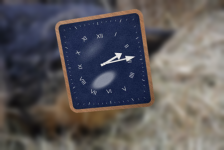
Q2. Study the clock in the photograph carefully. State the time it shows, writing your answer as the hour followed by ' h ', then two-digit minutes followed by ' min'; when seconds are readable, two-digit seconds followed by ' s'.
2 h 14 min
